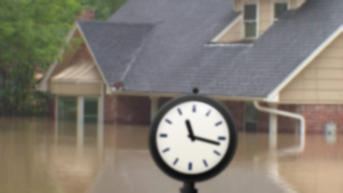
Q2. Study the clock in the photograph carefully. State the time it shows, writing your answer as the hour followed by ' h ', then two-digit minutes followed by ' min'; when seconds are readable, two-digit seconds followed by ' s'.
11 h 17 min
